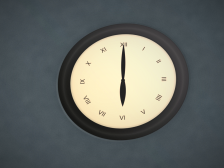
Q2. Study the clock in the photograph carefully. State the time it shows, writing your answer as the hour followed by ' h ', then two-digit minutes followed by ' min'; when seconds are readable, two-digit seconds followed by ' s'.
6 h 00 min
